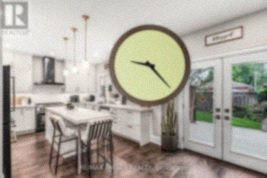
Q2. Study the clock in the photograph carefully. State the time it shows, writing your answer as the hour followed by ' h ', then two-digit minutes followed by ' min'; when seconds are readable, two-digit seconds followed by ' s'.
9 h 23 min
